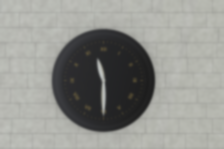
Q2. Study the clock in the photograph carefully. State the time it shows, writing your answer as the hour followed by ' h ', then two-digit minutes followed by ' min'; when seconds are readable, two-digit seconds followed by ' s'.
11 h 30 min
